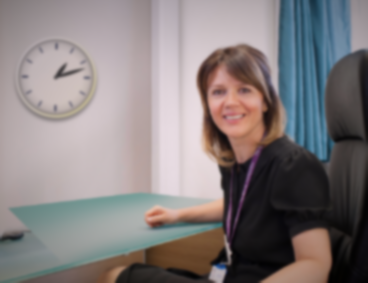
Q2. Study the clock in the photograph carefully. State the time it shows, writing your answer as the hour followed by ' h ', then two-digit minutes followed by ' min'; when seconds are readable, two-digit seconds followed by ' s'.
1 h 12 min
